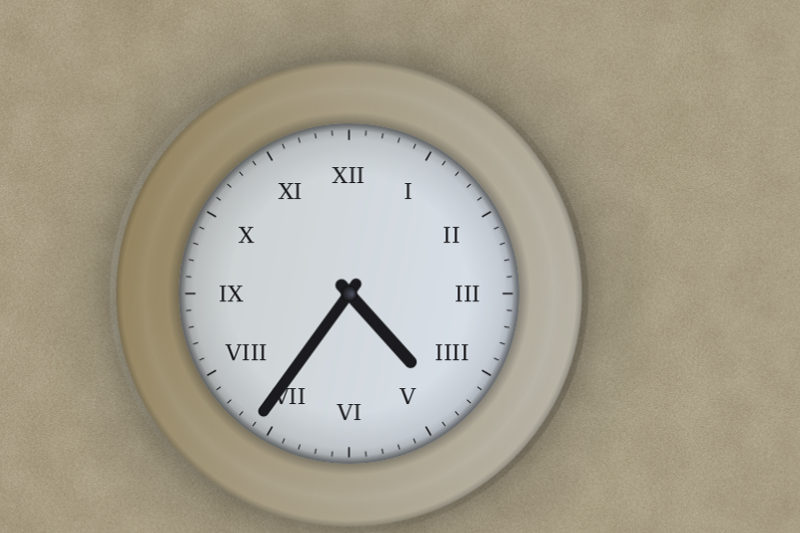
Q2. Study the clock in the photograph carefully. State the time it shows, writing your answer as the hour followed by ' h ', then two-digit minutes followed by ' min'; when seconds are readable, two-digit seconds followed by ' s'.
4 h 36 min
